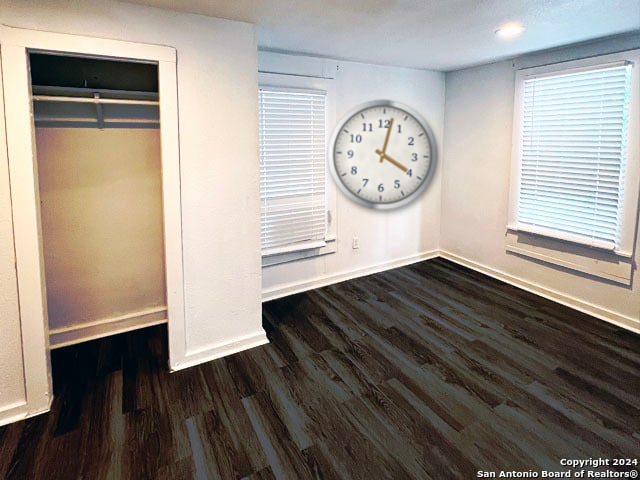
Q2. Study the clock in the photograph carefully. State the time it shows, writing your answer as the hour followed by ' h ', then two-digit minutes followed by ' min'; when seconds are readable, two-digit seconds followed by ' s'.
4 h 02 min
